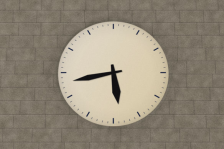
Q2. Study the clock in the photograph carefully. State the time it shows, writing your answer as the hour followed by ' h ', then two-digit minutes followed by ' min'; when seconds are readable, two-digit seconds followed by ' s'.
5 h 43 min
